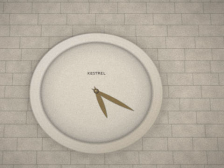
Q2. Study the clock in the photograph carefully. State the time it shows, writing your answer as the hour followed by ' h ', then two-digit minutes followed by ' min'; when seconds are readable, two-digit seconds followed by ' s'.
5 h 20 min
